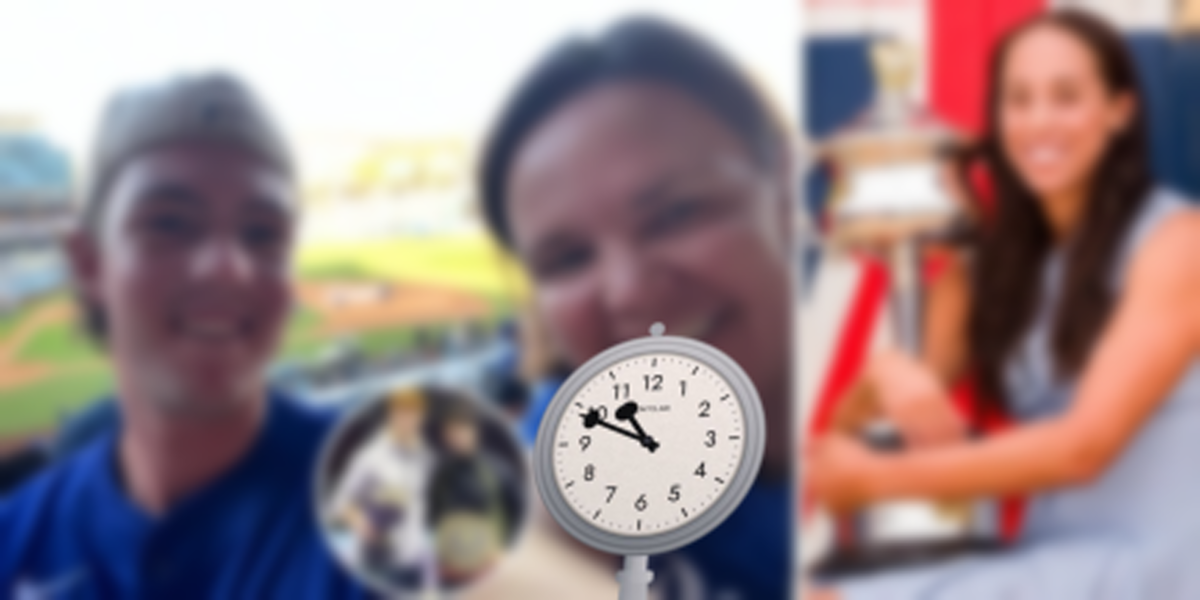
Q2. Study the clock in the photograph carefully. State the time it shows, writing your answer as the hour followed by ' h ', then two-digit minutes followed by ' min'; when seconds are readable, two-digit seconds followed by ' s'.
10 h 49 min
